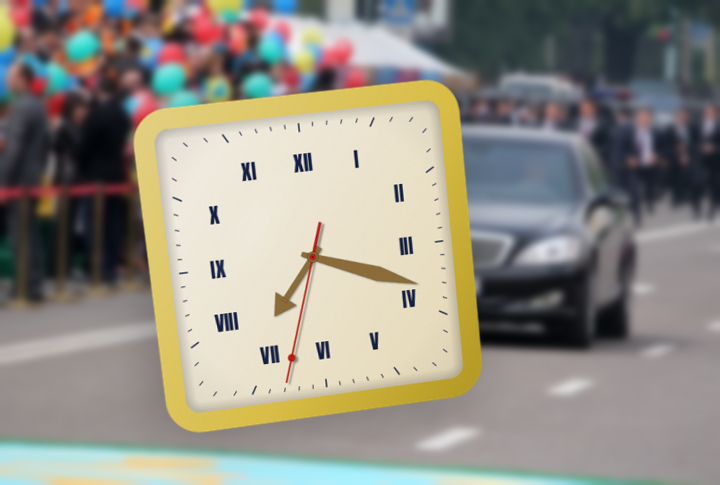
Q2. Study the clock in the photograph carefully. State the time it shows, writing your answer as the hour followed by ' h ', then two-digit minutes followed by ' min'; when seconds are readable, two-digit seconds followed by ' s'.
7 h 18 min 33 s
